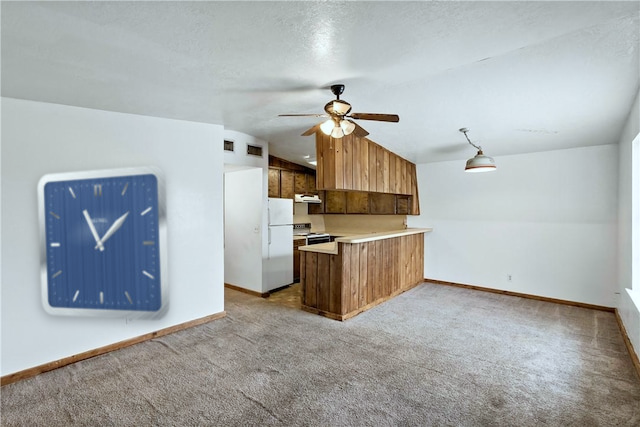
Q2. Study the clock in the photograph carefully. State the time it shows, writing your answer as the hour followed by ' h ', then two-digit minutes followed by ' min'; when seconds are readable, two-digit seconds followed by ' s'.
11 h 08 min
